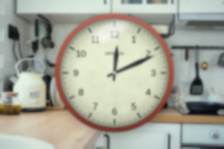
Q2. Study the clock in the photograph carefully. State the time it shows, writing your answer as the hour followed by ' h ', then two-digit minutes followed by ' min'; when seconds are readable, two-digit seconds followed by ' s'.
12 h 11 min
